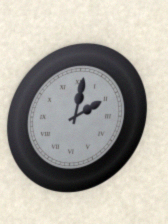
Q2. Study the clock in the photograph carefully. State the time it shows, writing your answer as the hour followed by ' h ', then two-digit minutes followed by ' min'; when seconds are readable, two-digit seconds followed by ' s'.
2 h 01 min
